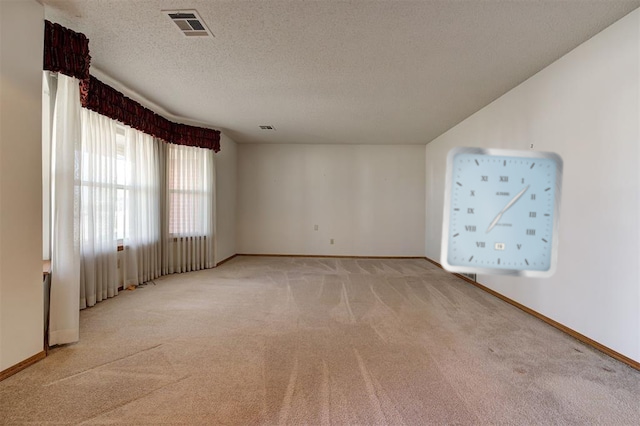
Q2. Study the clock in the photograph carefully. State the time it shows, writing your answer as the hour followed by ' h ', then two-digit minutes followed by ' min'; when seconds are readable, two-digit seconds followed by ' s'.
7 h 07 min
